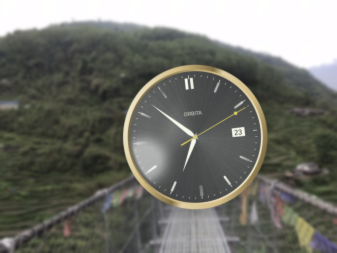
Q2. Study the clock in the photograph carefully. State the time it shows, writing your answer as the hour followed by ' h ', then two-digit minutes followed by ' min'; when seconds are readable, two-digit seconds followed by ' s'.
6 h 52 min 11 s
